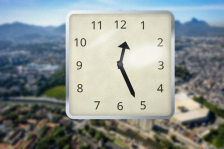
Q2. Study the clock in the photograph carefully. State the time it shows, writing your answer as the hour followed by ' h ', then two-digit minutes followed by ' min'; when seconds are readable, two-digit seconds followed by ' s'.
12 h 26 min
